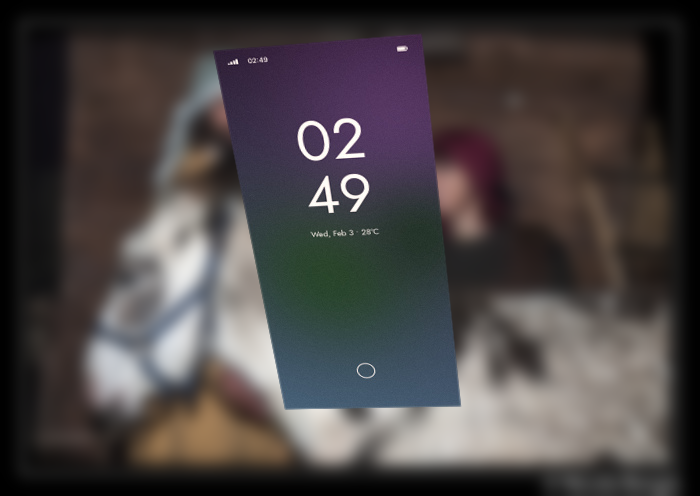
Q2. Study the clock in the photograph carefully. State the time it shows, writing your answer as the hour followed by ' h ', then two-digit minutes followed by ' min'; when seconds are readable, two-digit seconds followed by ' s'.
2 h 49 min
